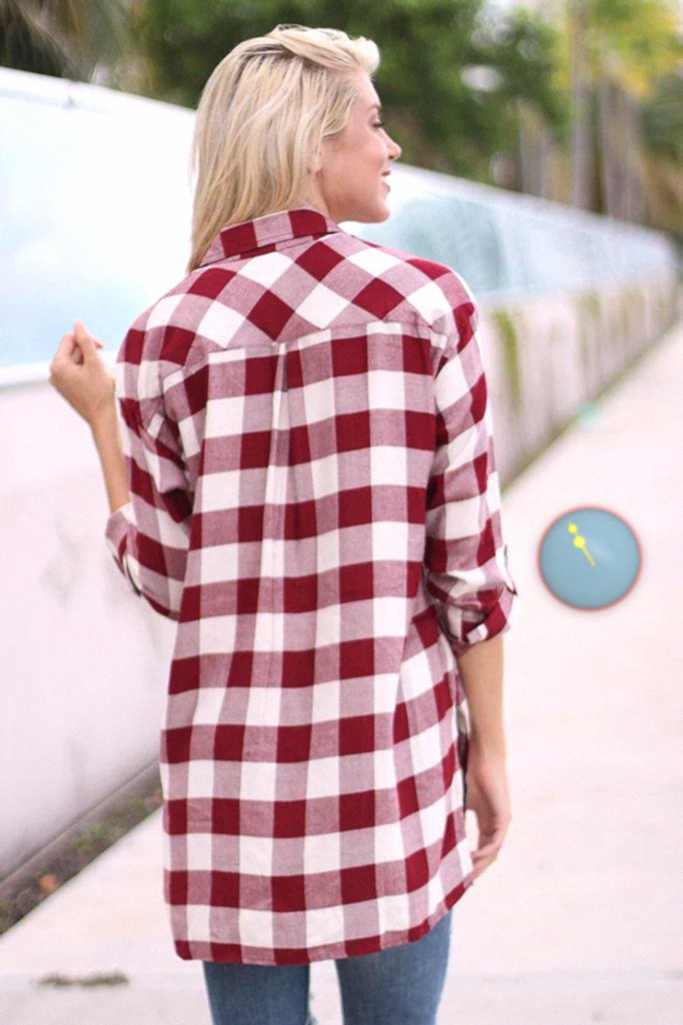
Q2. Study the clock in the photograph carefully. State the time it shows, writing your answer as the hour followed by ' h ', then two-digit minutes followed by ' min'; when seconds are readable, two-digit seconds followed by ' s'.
10 h 55 min
